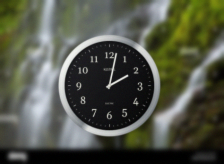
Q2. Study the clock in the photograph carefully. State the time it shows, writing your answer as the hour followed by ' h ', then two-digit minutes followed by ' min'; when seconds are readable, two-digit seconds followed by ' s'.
2 h 02 min
